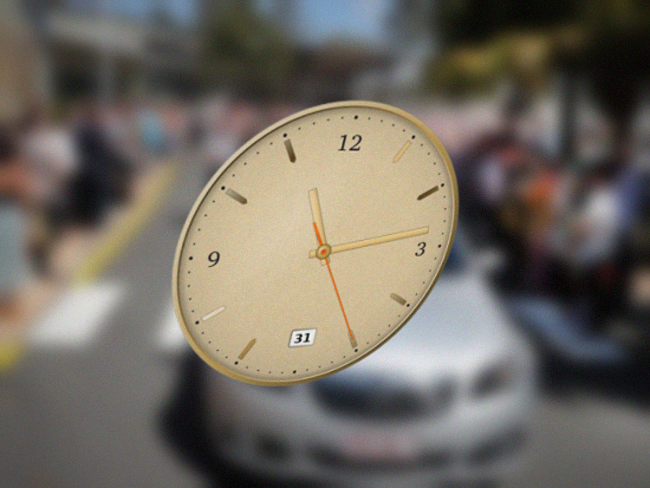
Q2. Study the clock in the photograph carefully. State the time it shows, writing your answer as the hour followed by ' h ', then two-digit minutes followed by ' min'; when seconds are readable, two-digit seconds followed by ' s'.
11 h 13 min 25 s
